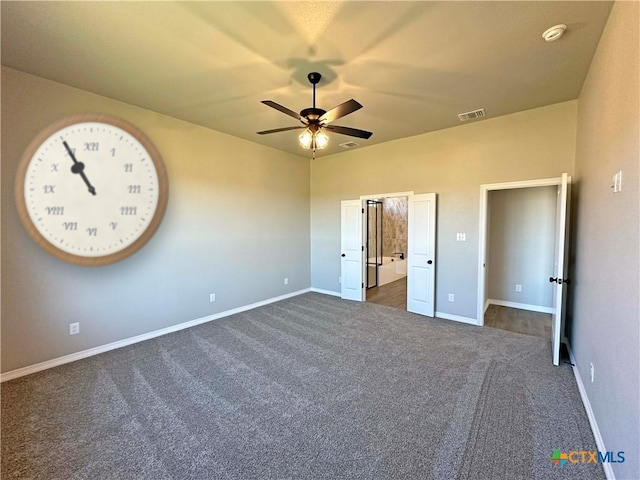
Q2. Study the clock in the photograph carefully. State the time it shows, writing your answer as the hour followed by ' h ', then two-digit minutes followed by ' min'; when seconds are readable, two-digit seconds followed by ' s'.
10 h 55 min
